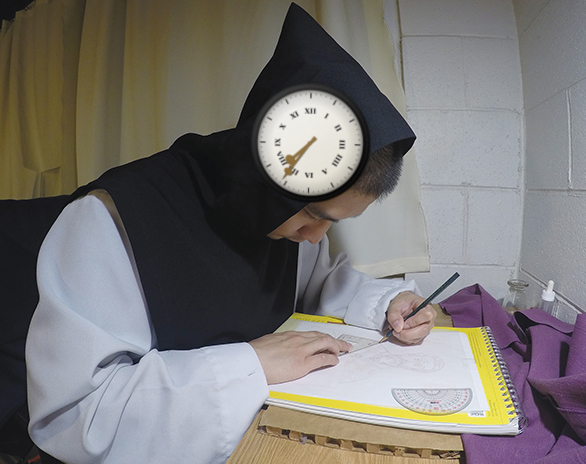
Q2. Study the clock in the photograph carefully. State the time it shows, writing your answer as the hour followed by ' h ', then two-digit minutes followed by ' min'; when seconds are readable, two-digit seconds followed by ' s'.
7 h 36 min
